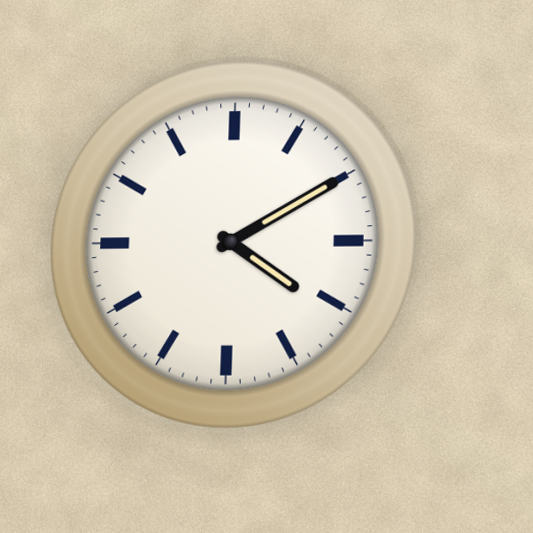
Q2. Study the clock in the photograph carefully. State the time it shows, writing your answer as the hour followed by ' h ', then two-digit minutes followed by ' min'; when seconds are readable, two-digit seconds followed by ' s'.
4 h 10 min
